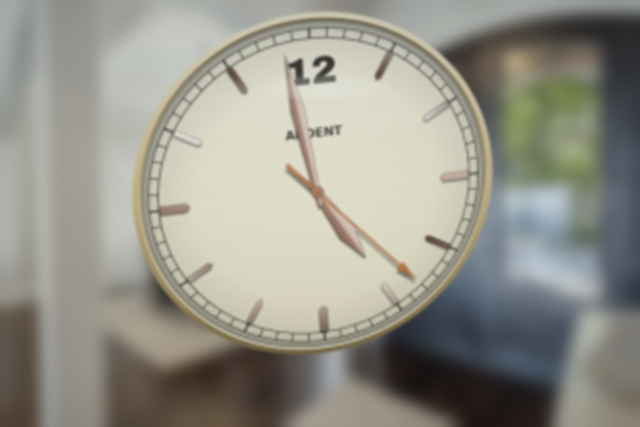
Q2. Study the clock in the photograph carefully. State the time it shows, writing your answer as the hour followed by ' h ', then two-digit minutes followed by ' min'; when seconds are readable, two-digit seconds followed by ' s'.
4 h 58 min 23 s
